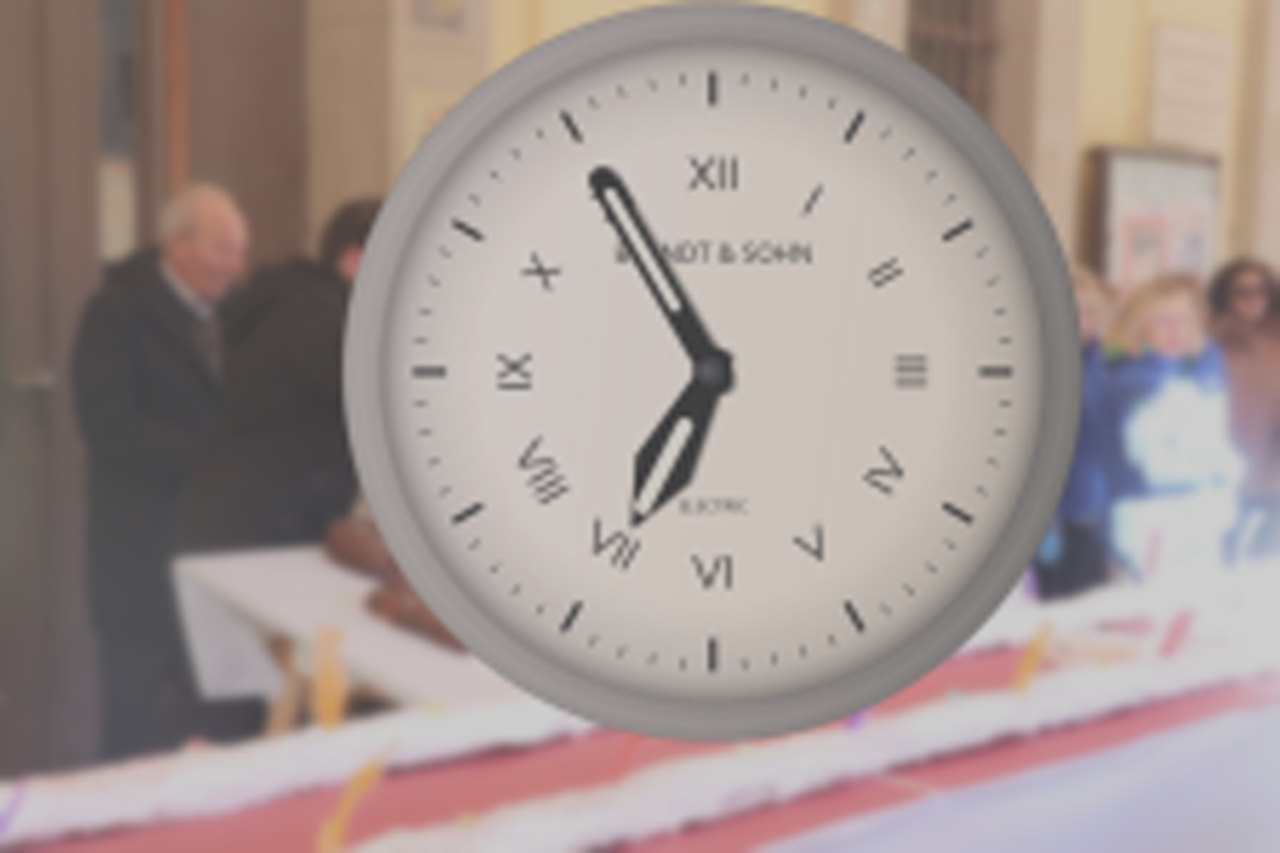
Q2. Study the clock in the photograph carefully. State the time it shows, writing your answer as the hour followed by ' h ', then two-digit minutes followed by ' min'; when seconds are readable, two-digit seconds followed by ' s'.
6 h 55 min
